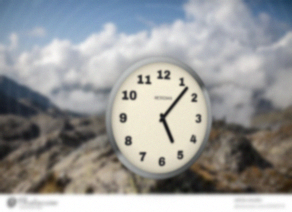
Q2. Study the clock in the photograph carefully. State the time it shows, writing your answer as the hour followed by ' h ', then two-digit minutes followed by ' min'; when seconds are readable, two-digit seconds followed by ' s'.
5 h 07 min
